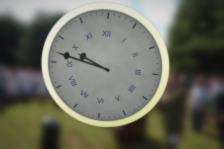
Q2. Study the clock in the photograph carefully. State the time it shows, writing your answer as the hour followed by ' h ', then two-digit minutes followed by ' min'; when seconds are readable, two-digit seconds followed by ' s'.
9 h 47 min
